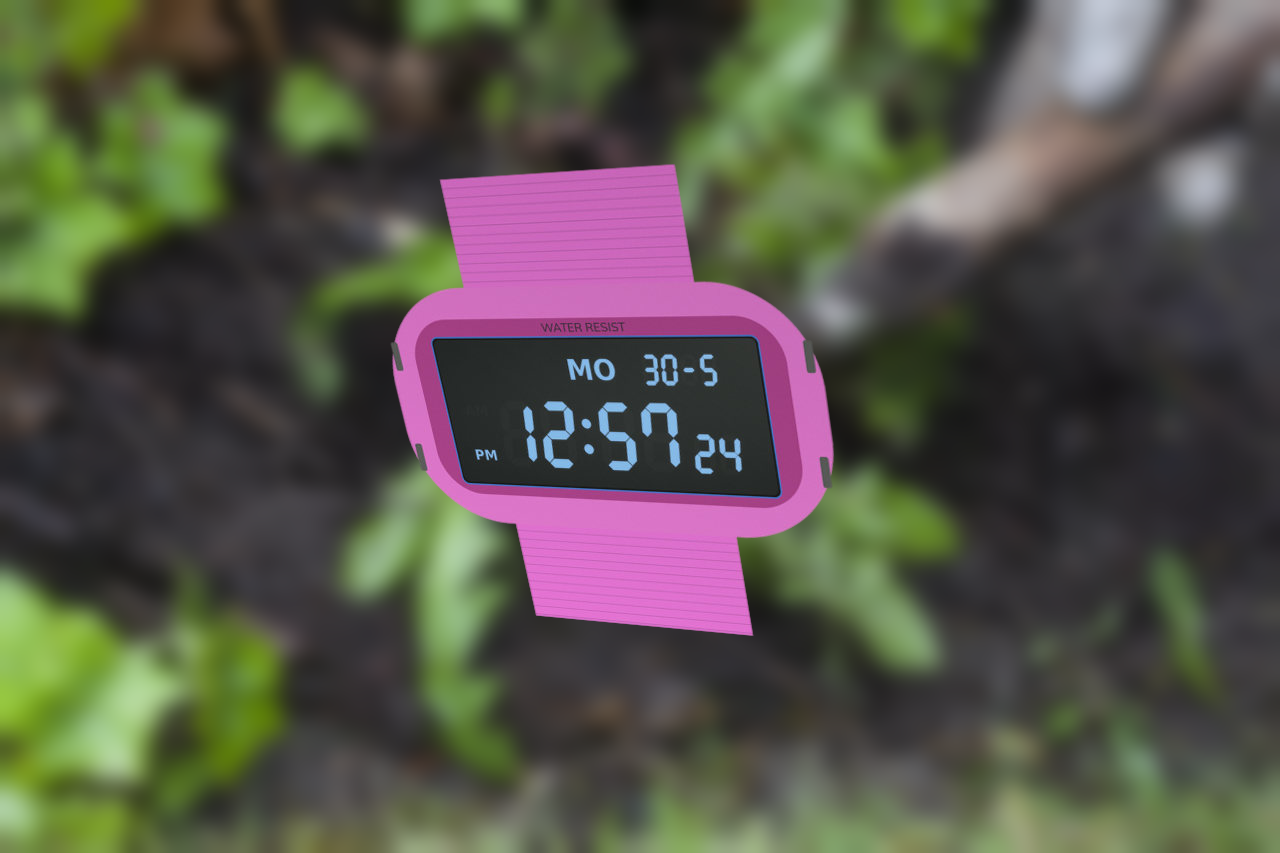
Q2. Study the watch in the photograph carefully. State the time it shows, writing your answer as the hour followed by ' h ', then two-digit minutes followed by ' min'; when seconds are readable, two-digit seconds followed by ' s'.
12 h 57 min 24 s
